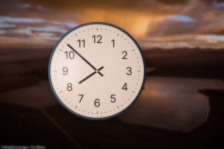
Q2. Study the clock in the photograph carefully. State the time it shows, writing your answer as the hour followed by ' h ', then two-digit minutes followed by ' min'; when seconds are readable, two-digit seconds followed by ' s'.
7 h 52 min
